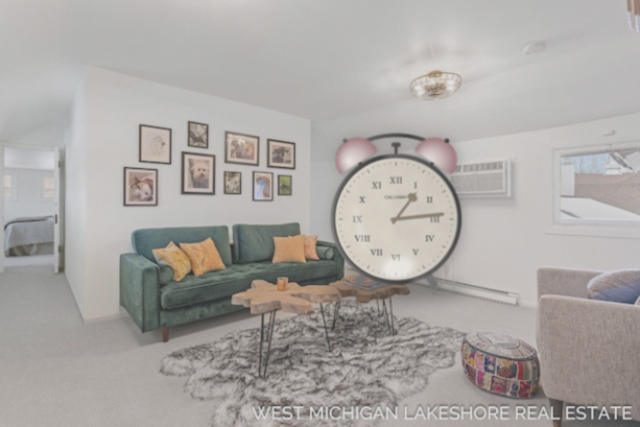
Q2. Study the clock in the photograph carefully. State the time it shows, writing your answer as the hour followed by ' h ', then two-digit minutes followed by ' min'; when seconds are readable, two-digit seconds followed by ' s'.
1 h 14 min
